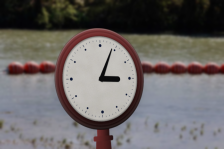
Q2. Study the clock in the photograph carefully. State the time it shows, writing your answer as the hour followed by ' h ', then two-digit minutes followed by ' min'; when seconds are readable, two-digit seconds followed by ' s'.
3 h 04 min
